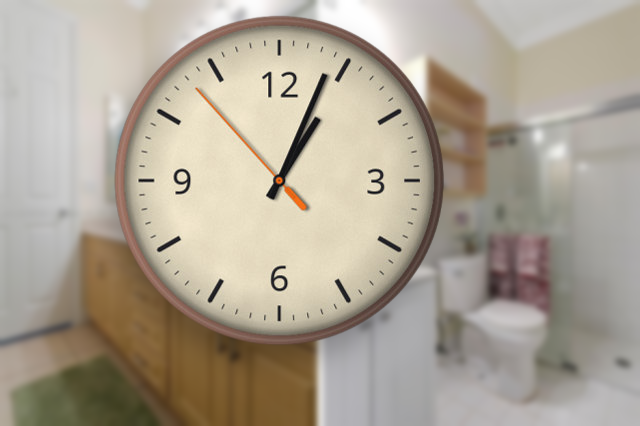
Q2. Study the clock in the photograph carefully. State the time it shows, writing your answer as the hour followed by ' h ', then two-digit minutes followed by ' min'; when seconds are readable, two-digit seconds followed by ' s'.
1 h 03 min 53 s
